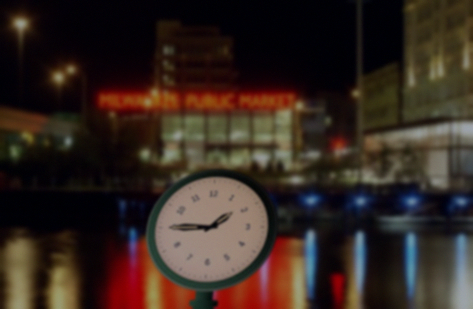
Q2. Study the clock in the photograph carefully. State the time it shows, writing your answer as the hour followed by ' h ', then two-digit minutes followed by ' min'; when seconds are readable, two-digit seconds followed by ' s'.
1 h 45 min
